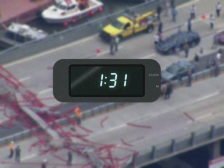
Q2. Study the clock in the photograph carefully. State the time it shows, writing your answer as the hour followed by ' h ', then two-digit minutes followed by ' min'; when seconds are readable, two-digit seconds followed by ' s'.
1 h 31 min
